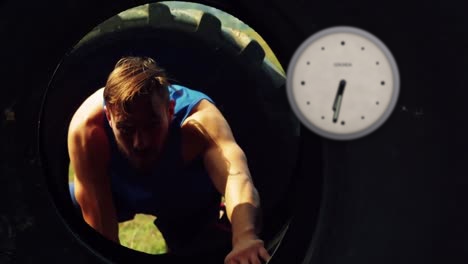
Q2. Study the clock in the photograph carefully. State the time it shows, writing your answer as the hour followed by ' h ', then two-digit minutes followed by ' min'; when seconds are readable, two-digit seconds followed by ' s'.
6 h 32 min
